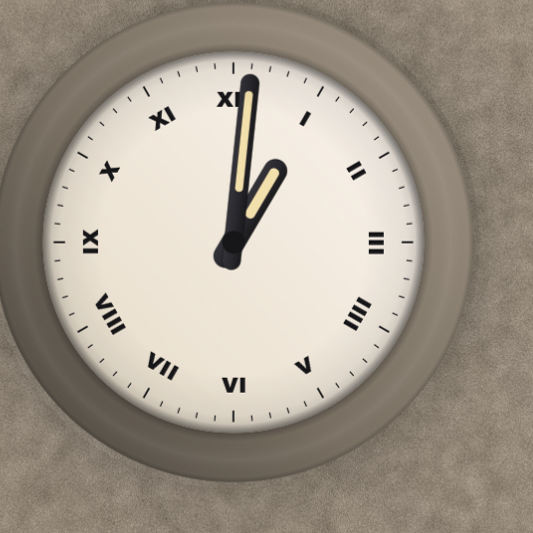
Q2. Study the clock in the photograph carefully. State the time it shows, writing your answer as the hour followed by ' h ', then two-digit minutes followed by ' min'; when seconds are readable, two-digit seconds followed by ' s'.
1 h 01 min
